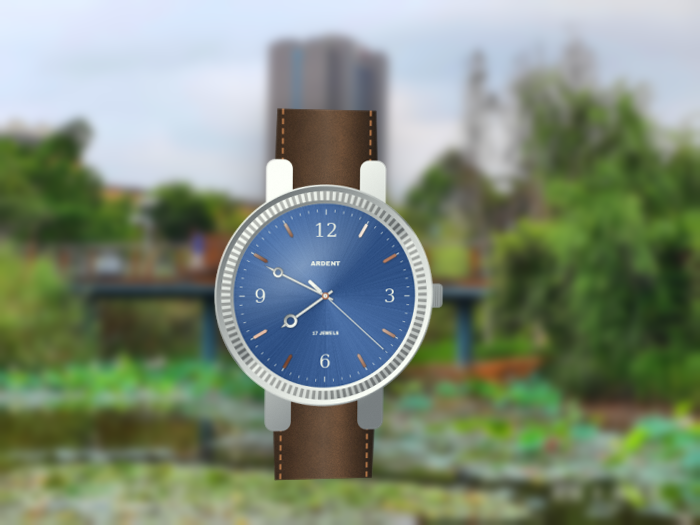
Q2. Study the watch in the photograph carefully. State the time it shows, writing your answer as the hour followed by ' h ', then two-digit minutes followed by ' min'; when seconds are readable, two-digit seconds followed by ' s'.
7 h 49 min 22 s
